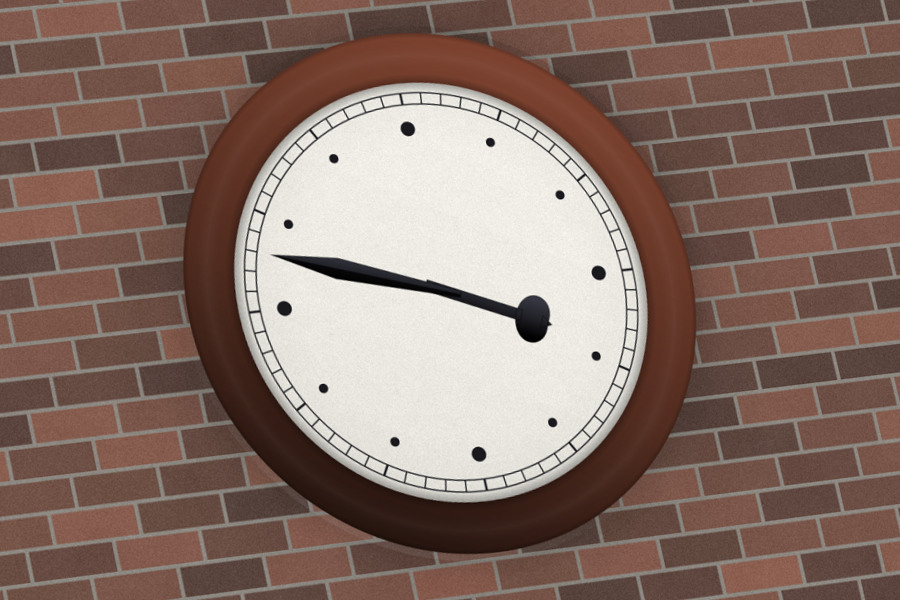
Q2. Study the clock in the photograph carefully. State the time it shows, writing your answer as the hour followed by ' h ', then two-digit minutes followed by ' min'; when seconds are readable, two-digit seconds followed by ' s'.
3 h 48 min
